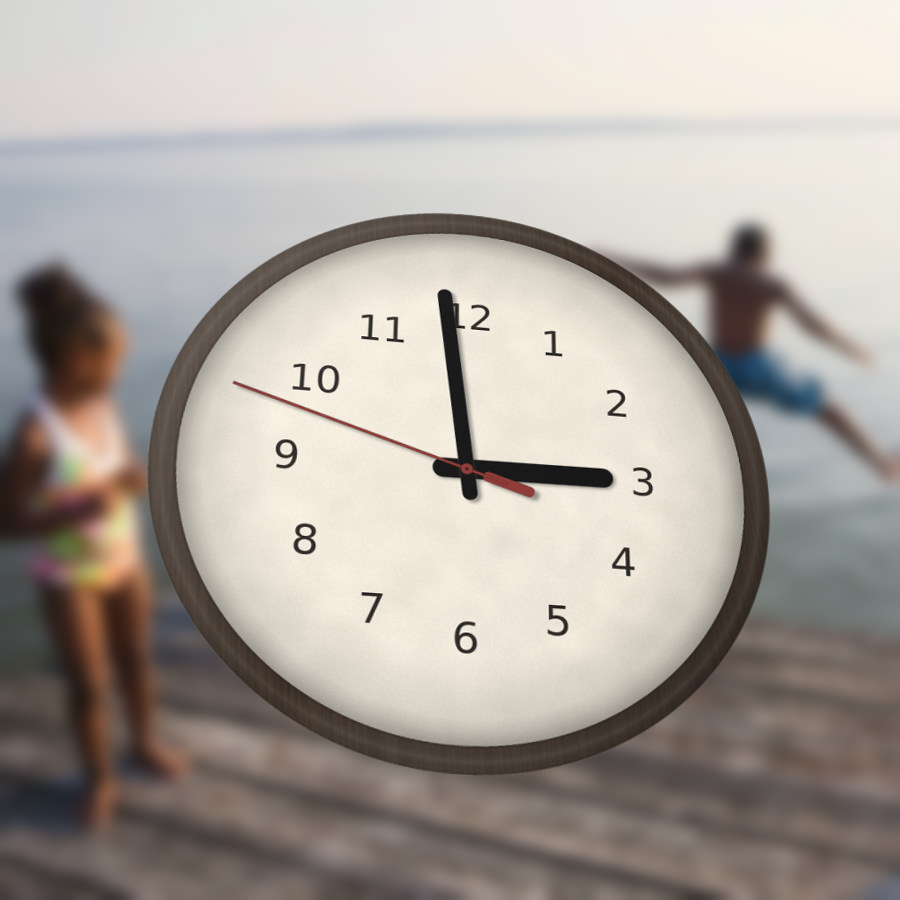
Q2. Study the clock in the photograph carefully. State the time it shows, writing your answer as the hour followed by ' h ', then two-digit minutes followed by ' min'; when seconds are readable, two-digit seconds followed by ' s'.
2 h 58 min 48 s
